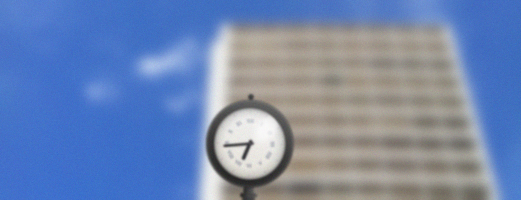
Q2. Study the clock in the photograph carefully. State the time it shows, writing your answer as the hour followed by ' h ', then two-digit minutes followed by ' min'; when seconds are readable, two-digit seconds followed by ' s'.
6 h 44 min
